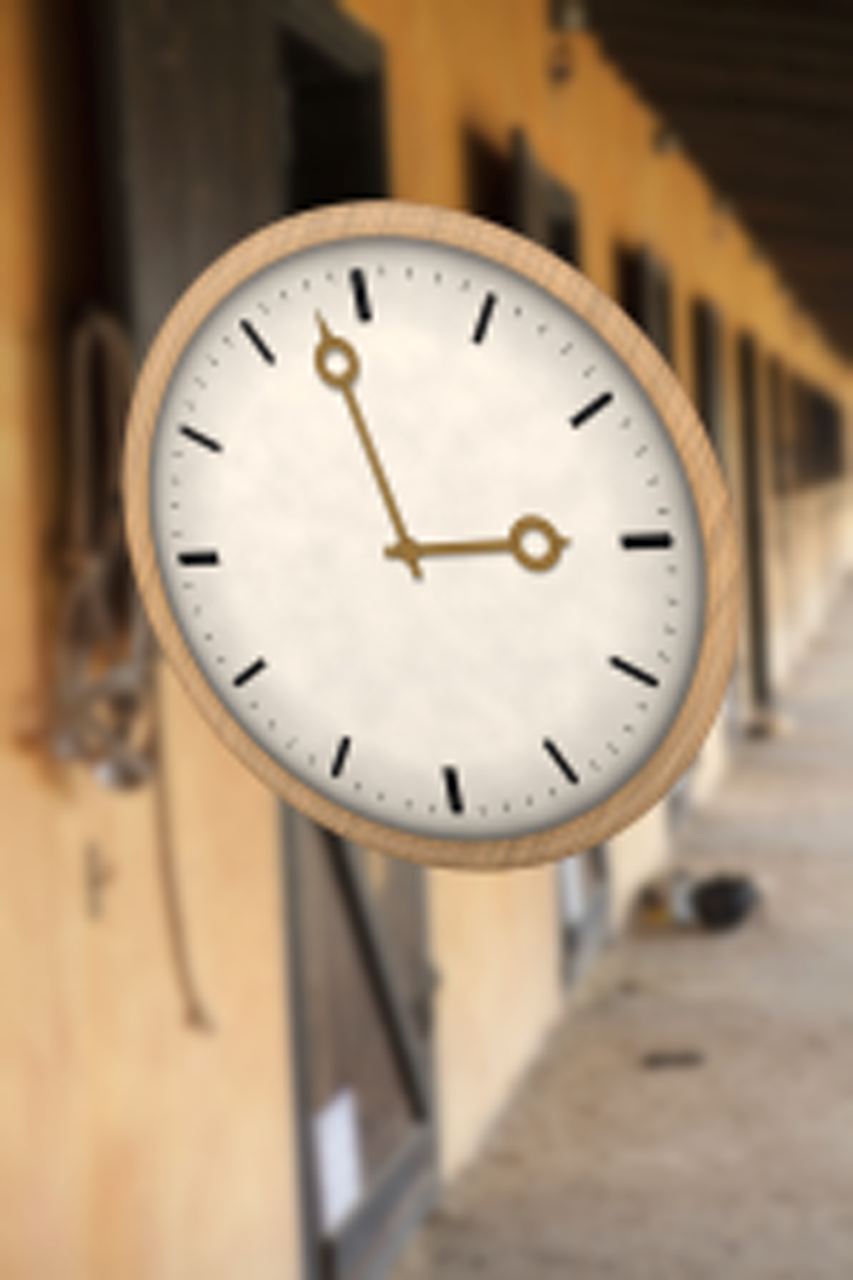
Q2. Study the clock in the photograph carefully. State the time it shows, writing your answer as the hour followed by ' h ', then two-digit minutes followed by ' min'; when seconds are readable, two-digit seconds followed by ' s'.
2 h 58 min
